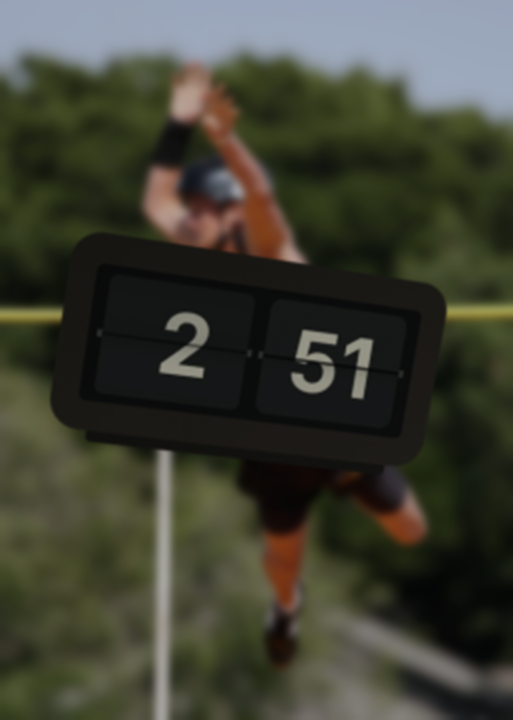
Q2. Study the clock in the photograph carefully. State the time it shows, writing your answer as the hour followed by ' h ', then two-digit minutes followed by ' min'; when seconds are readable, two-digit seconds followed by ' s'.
2 h 51 min
